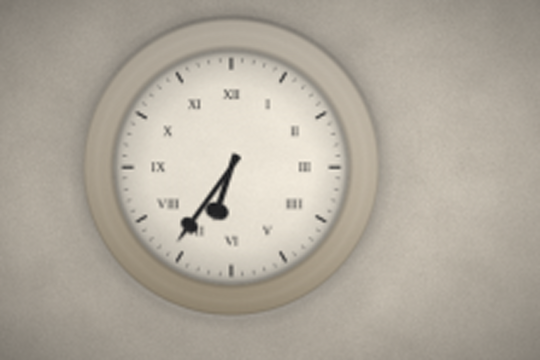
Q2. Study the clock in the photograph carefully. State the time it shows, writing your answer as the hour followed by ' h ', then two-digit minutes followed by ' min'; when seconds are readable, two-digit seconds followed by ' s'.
6 h 36 min
